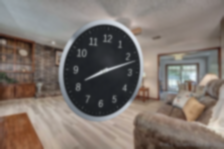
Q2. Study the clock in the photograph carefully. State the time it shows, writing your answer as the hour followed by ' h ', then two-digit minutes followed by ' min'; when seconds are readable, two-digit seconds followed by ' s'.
8 h 12 min
